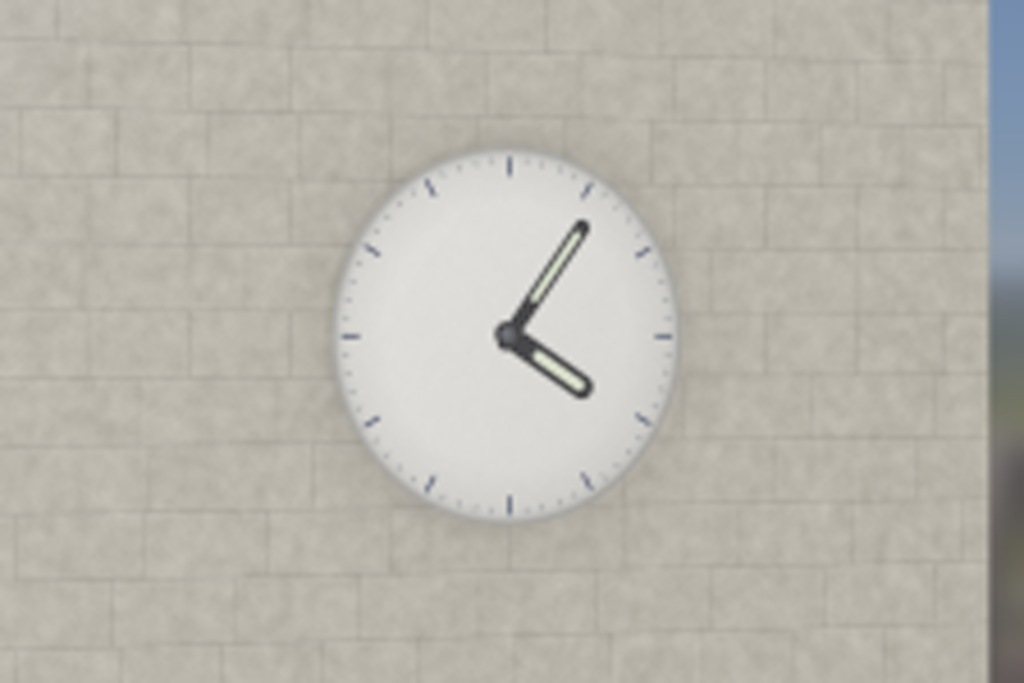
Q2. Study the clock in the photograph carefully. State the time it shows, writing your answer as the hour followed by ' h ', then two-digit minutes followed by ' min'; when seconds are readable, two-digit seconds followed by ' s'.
4 h 06 min
